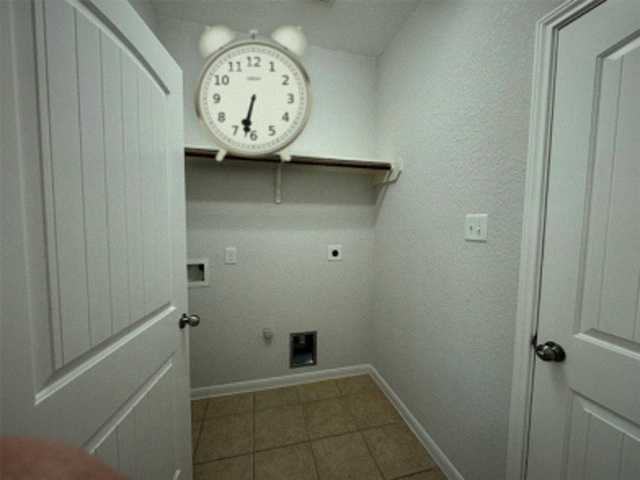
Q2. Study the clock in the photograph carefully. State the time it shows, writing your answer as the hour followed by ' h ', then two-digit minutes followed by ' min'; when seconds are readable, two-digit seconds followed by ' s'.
6 h 32 min
